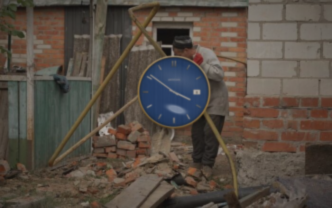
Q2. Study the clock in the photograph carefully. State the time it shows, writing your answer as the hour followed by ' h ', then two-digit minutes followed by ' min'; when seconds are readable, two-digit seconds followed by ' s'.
3 h 51 min
